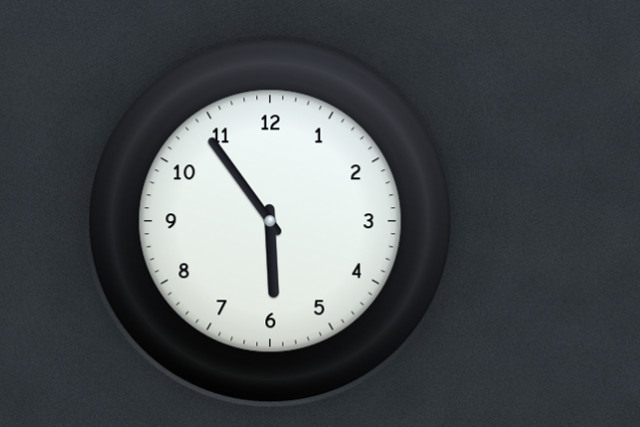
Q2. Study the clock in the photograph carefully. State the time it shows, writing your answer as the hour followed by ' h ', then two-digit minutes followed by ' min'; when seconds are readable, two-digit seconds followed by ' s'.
5 h 54 min
